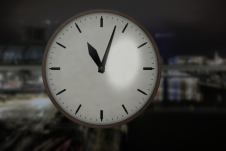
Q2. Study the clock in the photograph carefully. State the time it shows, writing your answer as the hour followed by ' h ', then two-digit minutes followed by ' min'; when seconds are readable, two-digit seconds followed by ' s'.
11 h 03 min
